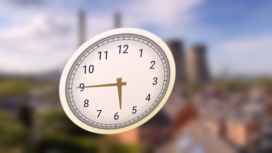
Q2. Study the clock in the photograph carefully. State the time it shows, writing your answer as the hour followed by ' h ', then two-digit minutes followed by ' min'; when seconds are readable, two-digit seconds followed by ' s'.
5 h 45 min
